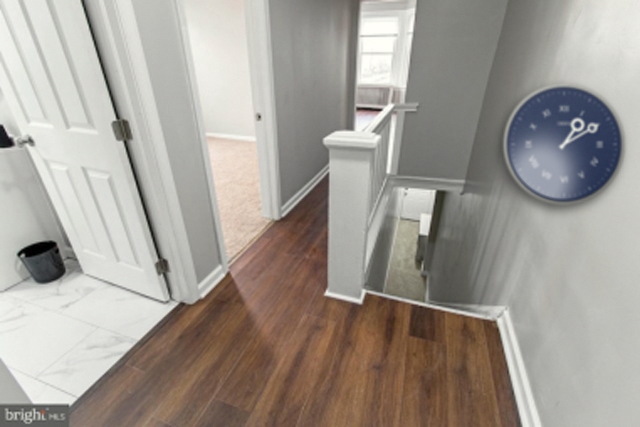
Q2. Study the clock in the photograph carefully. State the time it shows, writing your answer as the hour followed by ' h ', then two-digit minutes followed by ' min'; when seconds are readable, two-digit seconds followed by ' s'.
1 h 10 min
